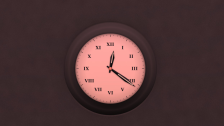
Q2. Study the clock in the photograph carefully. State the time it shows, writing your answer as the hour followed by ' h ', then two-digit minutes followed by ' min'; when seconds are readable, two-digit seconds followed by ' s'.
12 h 21 min
